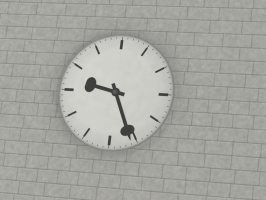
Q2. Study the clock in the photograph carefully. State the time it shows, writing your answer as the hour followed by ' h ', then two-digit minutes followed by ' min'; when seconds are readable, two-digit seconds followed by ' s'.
9 h 26 min
